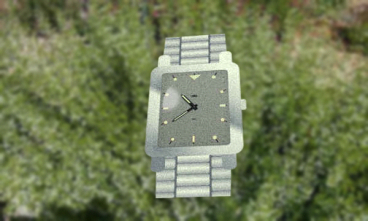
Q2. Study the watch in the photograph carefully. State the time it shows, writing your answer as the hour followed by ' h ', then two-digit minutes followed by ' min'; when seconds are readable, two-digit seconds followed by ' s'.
10 h 39 min
